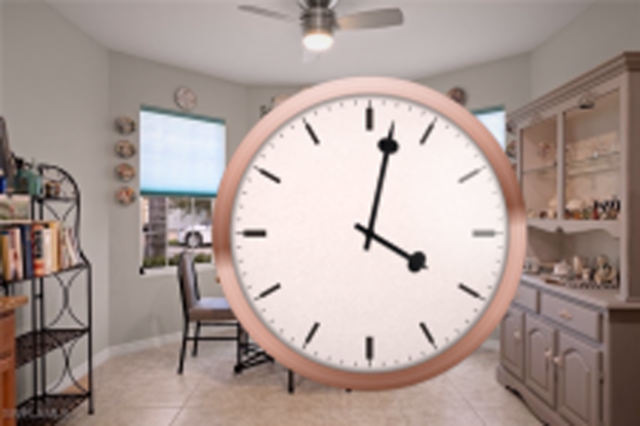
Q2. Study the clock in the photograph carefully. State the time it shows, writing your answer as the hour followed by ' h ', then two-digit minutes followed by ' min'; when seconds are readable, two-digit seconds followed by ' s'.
4 h 02 min
